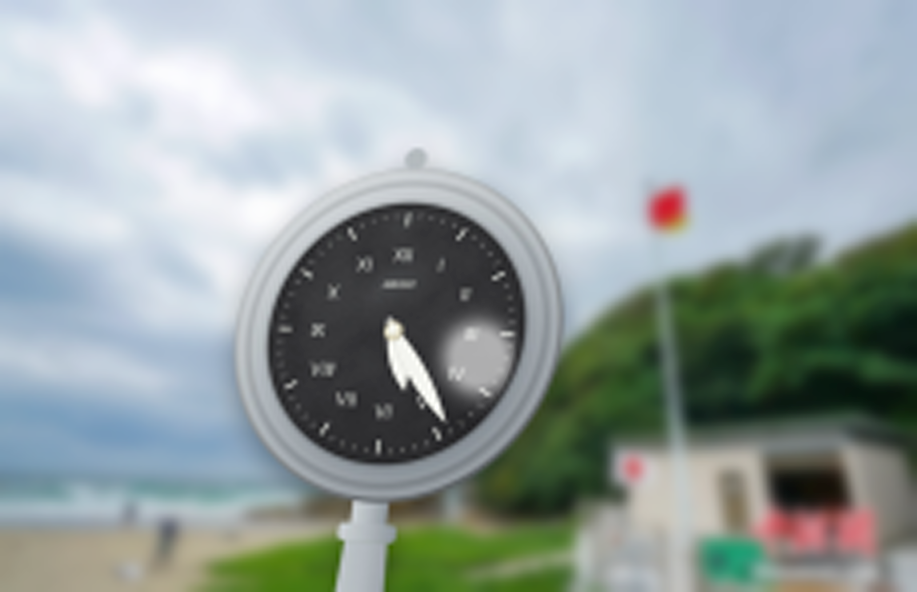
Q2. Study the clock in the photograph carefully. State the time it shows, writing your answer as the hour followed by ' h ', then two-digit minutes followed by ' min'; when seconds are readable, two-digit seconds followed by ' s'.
5 h 24 min
